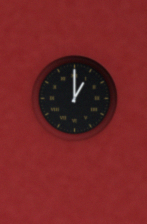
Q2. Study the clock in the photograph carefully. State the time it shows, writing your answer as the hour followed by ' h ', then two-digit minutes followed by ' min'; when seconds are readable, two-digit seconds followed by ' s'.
1 h 00 min
